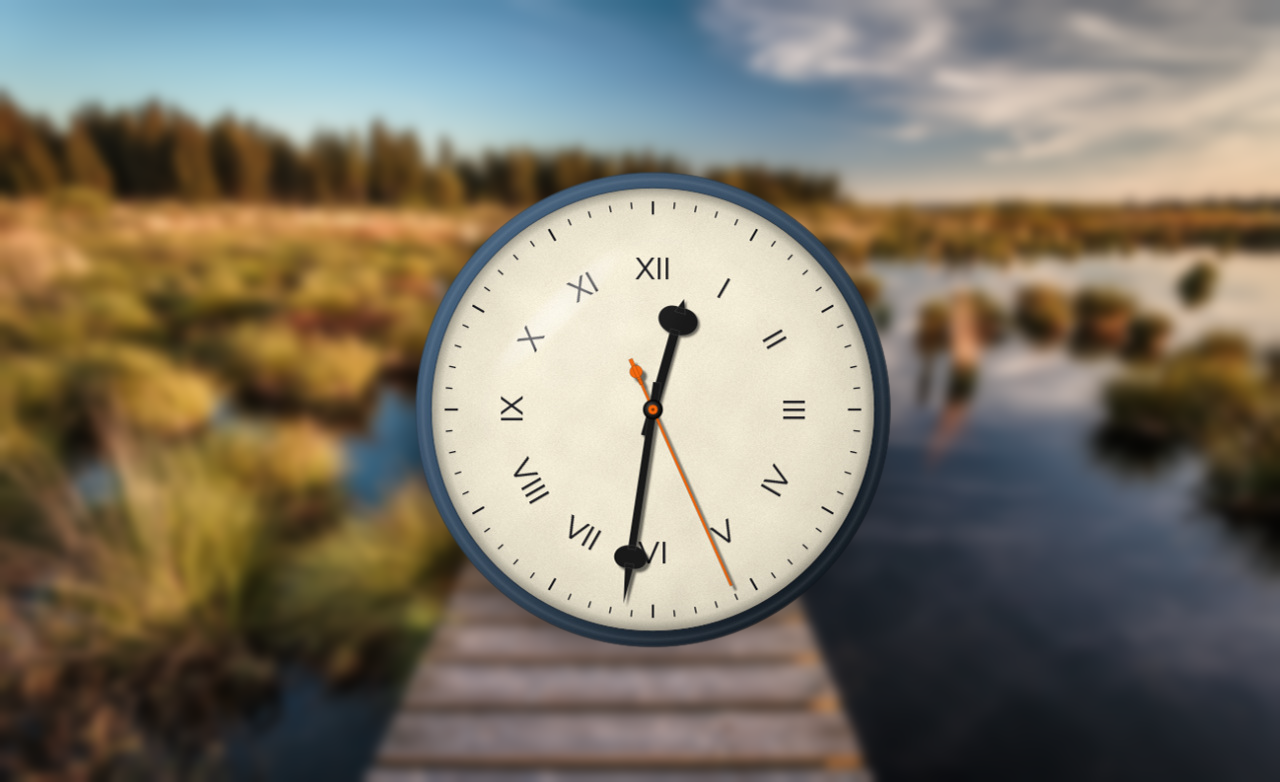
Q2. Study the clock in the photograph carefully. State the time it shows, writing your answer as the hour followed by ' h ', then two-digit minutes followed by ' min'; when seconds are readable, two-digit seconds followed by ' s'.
12 h 31 min 26 s
